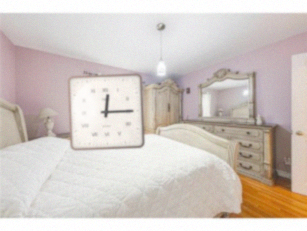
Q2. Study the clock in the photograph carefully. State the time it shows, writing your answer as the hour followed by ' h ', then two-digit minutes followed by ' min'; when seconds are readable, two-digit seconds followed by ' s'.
12 h 15 min
